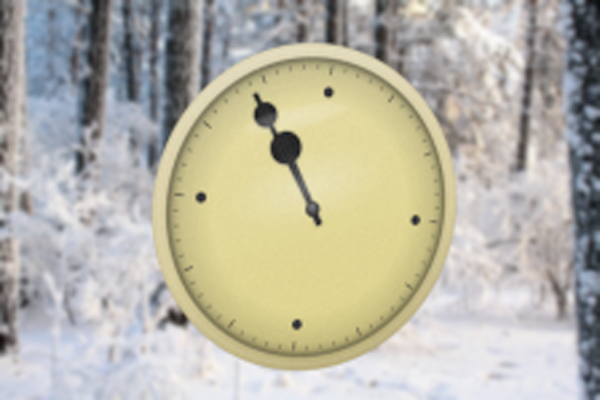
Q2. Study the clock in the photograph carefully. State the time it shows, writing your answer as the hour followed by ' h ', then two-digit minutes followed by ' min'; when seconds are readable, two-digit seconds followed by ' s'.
10 h 54 min
